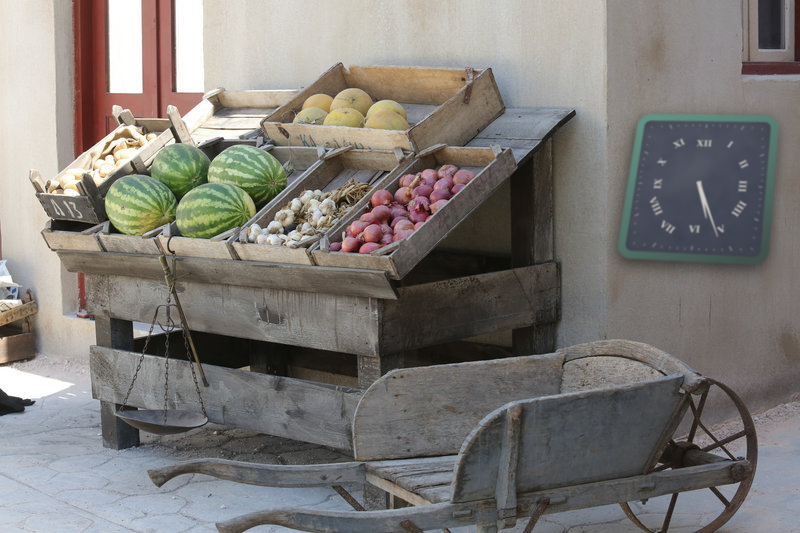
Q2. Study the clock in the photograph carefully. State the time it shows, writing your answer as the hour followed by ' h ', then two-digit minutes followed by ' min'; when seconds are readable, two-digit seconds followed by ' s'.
5 h 26 min
